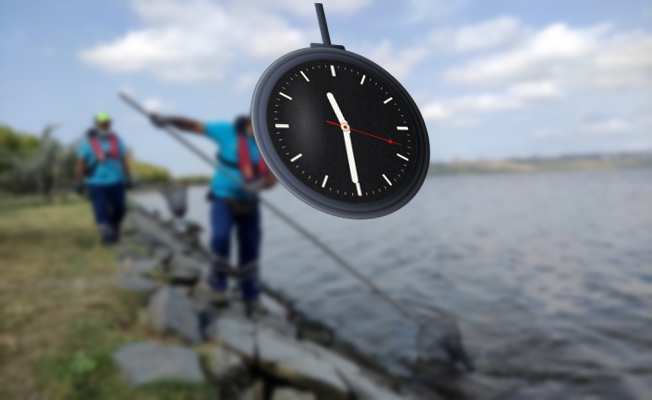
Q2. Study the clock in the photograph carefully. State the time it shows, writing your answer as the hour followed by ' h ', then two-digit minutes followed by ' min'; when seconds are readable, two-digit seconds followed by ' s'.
11 h 30 min 18 s
